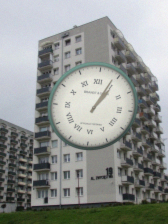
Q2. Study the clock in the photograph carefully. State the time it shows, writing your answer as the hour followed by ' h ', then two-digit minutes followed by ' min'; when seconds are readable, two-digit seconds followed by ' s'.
1 h 04 min
